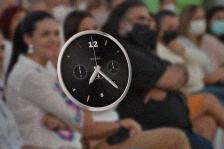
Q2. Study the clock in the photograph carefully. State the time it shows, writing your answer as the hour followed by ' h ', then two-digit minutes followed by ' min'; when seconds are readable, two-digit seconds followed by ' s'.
7 h 23 min
